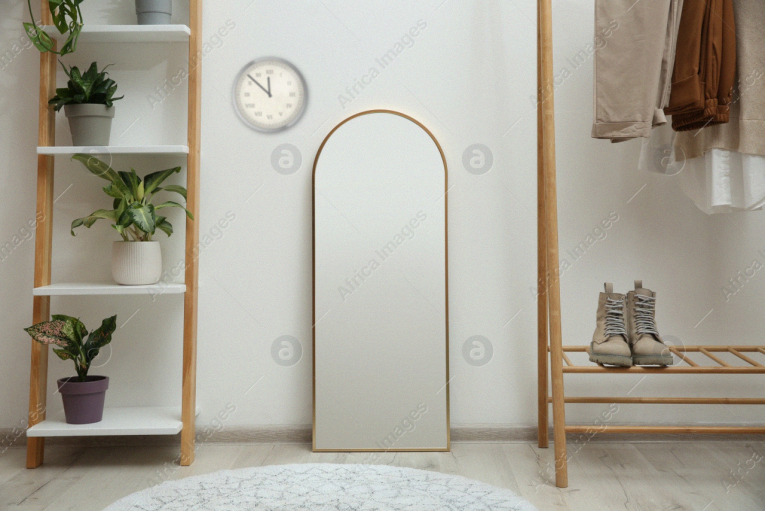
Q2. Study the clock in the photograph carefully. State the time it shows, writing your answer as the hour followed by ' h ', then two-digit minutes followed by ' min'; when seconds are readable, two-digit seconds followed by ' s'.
11 h 52 min
